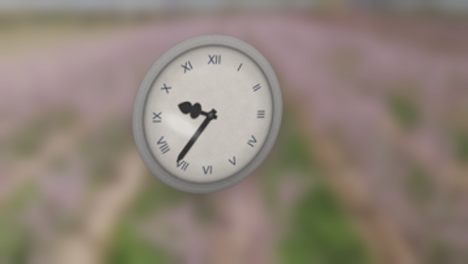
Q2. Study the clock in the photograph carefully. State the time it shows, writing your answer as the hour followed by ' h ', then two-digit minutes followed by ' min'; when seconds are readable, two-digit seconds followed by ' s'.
9 h 36 min
